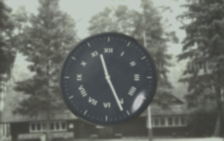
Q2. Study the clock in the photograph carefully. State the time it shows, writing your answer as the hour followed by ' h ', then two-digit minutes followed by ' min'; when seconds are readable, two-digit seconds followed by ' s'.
11 h 26 min
